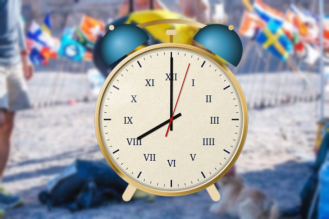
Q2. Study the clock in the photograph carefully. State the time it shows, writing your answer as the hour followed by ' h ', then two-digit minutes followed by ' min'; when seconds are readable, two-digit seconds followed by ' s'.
8 h 00 min 03 s
